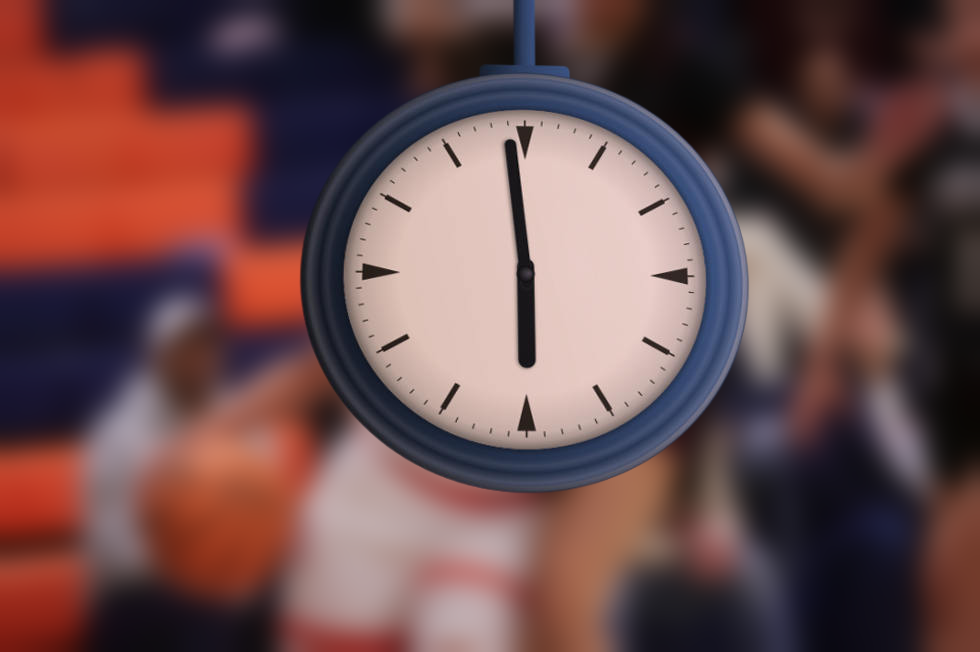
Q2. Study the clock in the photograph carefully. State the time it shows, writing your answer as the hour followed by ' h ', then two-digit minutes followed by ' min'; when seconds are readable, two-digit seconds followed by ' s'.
5 h 59 min
